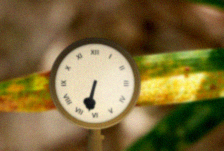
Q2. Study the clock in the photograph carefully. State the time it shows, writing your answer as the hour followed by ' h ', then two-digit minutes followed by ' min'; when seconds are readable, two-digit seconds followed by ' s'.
6 h 32 min
